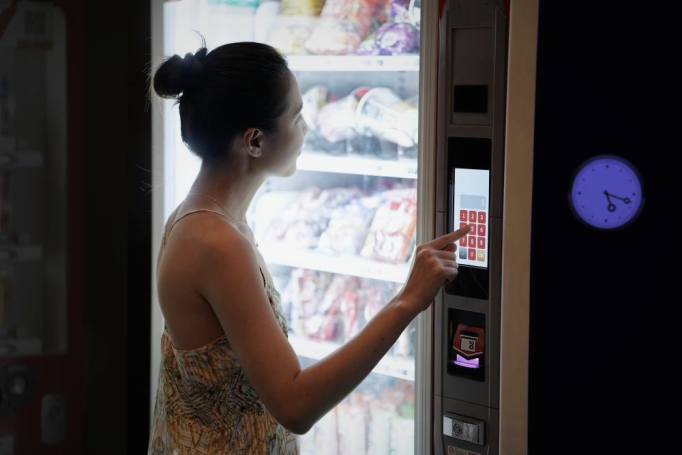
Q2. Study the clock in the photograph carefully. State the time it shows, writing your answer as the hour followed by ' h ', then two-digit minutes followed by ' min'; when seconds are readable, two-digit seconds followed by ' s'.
5 h 18 min
